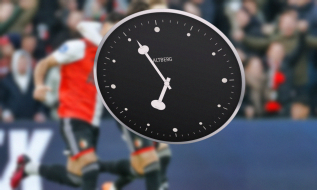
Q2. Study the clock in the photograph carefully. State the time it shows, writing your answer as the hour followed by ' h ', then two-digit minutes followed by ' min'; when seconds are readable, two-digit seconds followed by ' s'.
6 h 56 min
